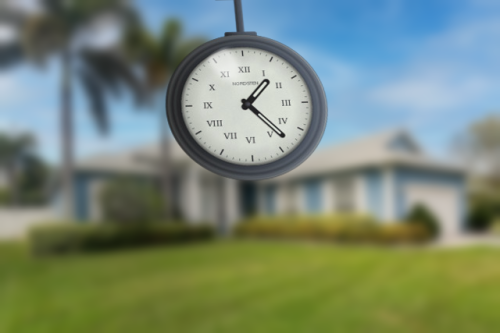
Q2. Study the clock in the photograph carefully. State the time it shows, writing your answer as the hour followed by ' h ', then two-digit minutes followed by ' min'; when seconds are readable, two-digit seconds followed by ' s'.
1 h 23 min
